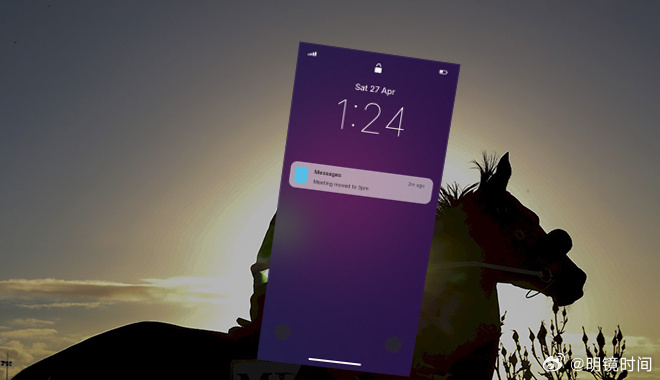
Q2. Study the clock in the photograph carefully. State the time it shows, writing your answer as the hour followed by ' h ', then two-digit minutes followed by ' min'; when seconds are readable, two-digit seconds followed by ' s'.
1 h 24 min
